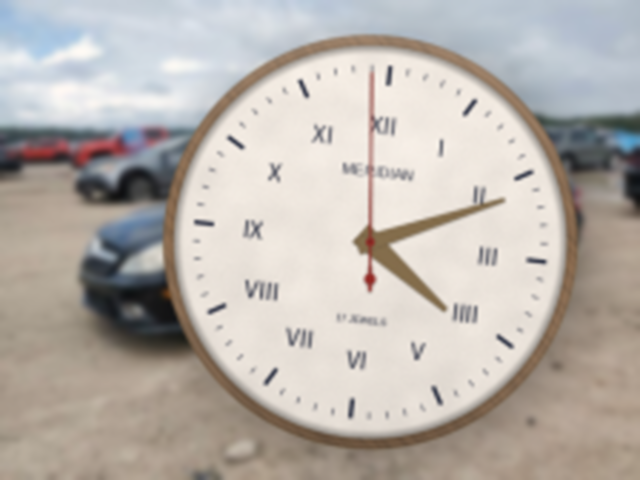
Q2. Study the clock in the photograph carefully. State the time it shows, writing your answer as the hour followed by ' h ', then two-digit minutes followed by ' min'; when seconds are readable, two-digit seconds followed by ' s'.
4 h 10 min 59 s
